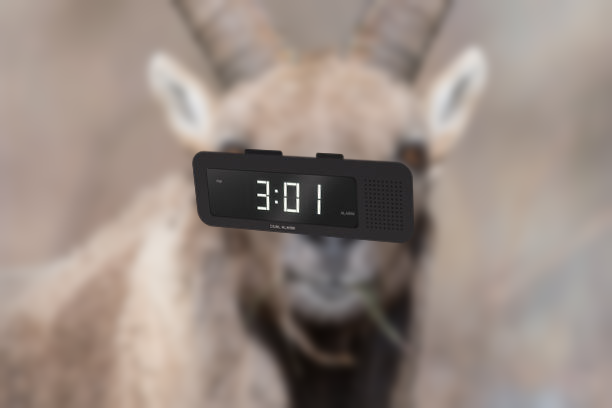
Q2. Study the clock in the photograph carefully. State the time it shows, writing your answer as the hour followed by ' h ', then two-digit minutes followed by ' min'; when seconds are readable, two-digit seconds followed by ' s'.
3 h 01 min
